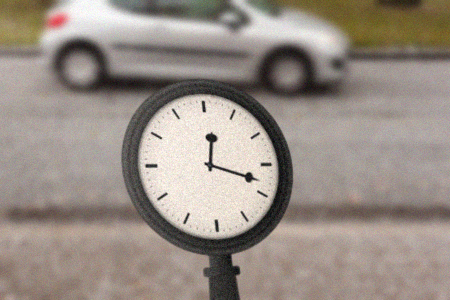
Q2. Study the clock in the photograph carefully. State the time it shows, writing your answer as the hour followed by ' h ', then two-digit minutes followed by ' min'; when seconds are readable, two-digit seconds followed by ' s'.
12 h 18 min
